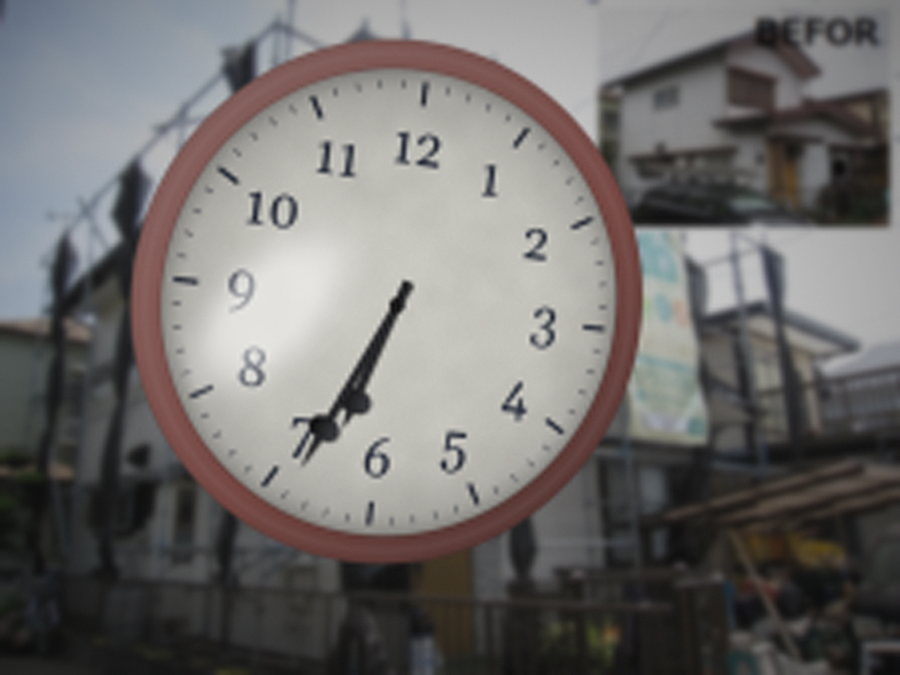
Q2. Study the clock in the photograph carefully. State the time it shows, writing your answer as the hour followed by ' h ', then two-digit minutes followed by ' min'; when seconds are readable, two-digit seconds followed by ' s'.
6 h 34 min
